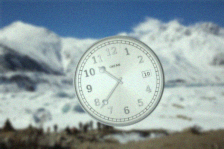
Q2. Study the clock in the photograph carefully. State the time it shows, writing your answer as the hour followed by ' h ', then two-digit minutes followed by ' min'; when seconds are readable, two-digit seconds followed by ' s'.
10 h 38 min
